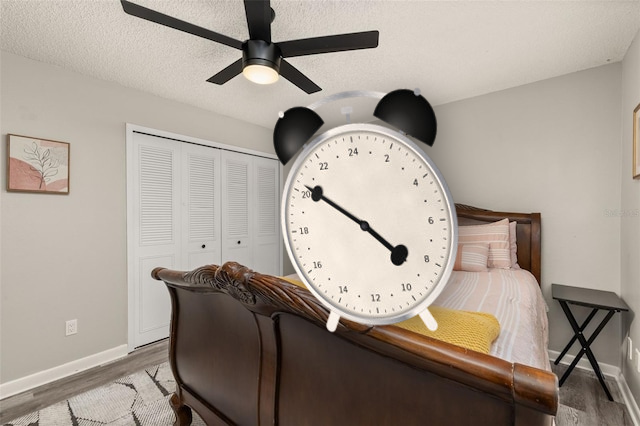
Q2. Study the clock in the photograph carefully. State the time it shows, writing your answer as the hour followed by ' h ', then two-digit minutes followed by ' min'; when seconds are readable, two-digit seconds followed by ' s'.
8 h 51 min
